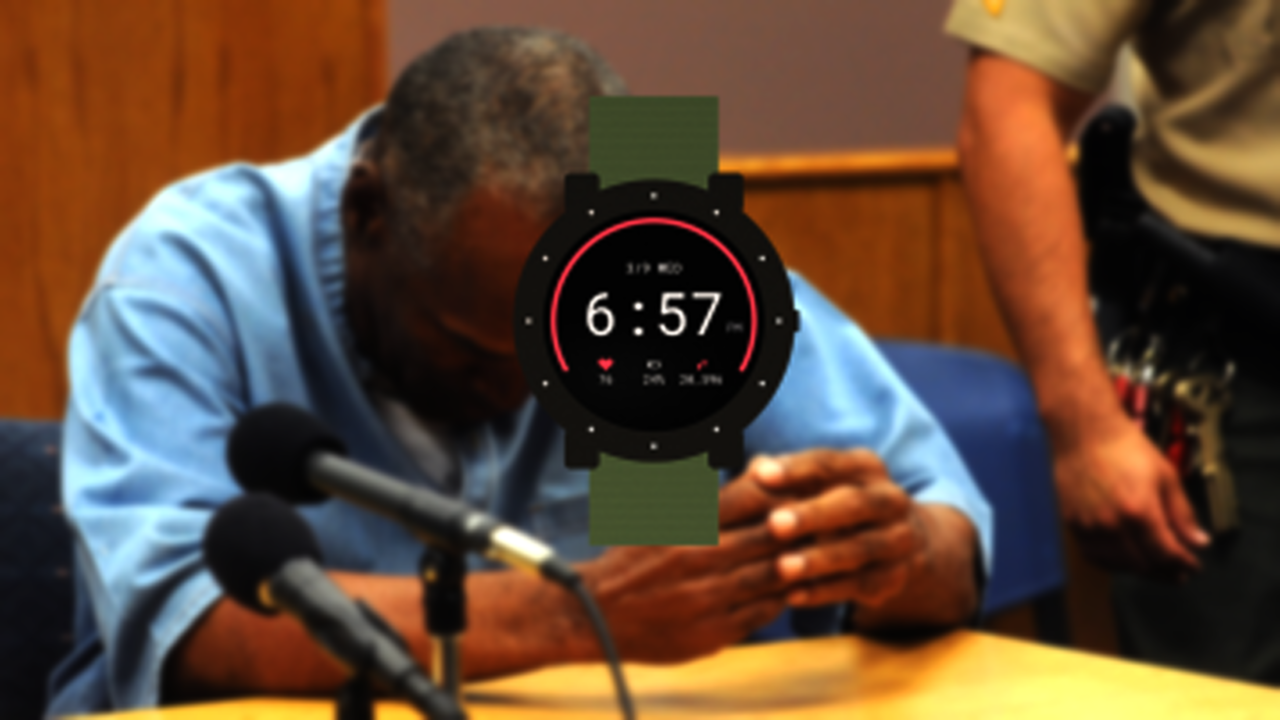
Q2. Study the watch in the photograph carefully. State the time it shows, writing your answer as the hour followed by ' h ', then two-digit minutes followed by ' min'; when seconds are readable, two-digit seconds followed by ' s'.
6 h 57 min
